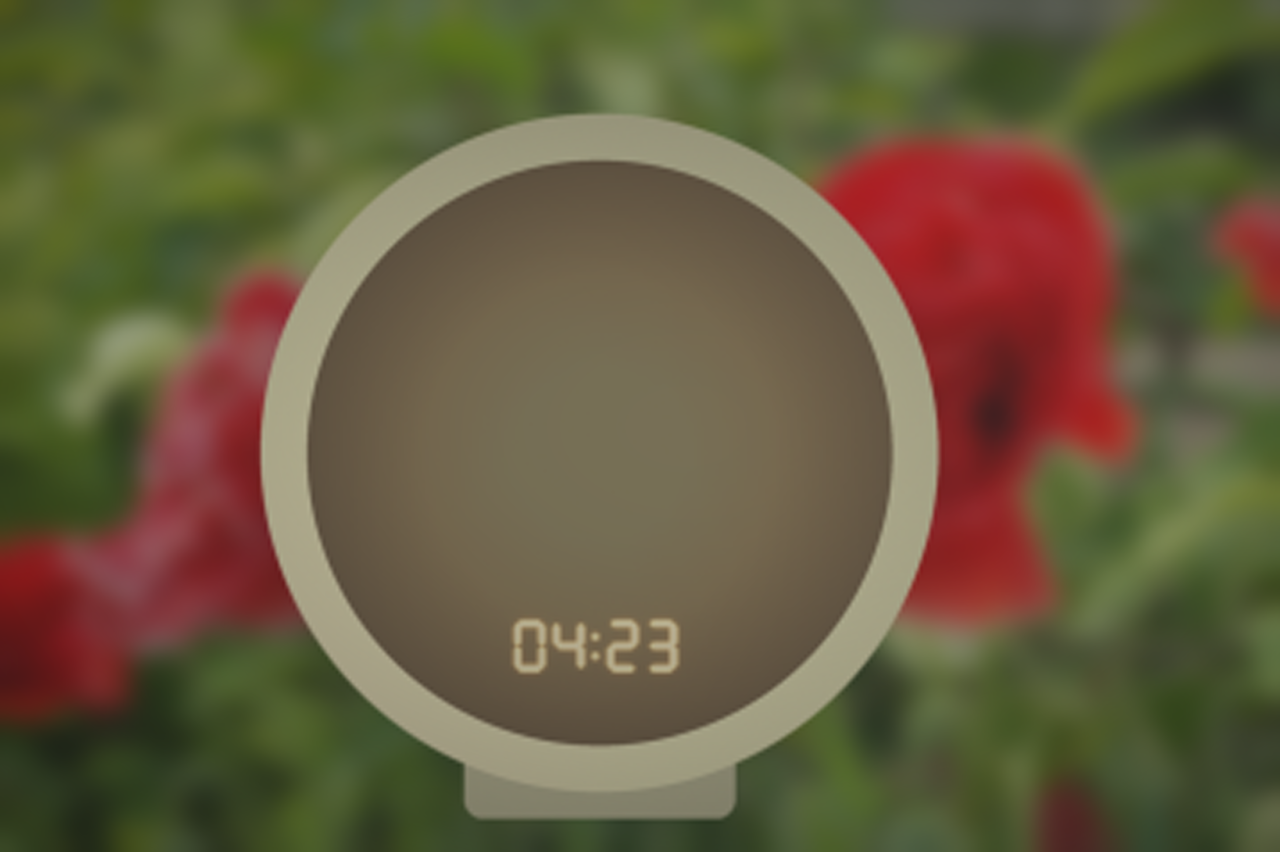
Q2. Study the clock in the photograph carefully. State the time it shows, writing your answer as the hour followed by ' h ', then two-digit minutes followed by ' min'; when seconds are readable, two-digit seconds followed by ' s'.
4 h 23 min
